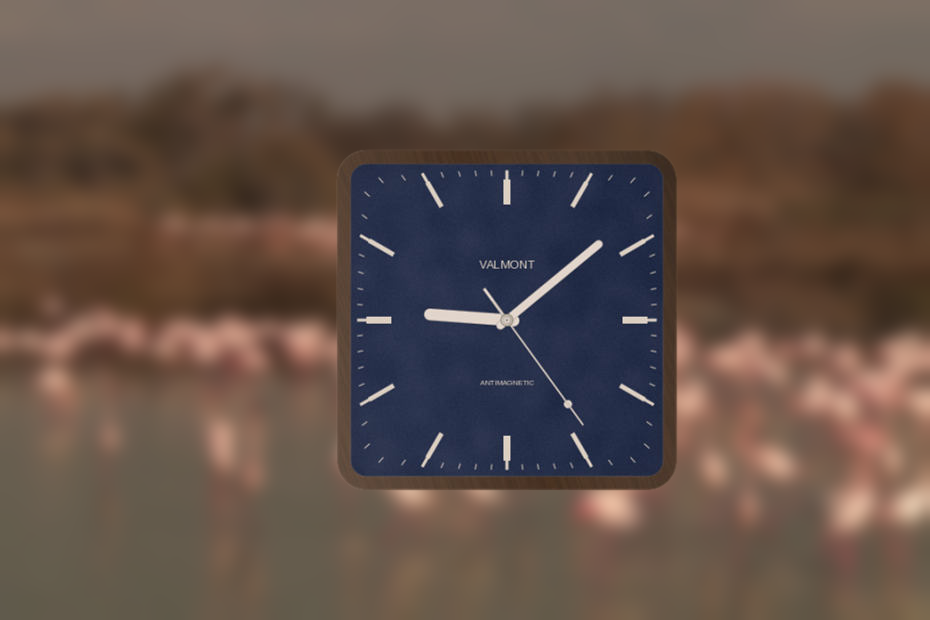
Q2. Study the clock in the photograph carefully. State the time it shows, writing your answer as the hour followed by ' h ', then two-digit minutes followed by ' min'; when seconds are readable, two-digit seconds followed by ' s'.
9 h 08 min 24 s
